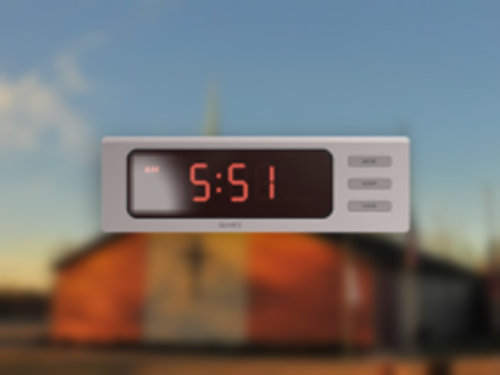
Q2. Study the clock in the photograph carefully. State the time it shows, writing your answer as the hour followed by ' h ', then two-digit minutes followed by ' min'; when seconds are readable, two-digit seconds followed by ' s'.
5 h 51 min
